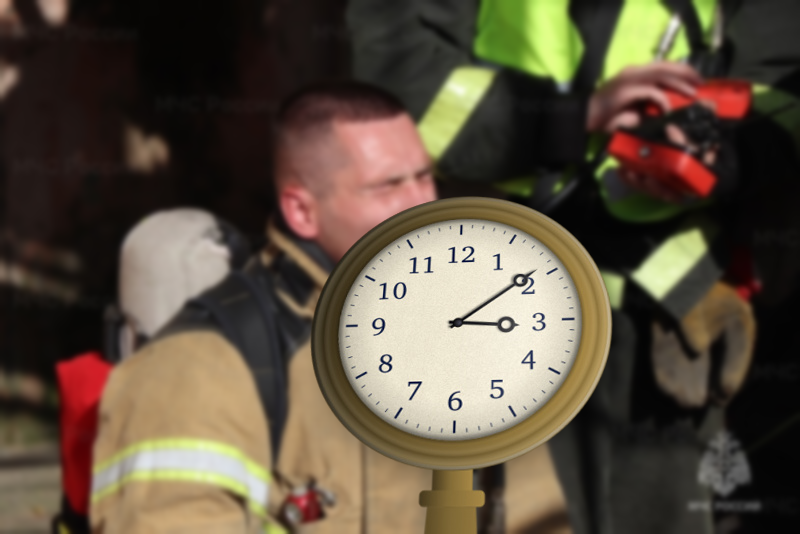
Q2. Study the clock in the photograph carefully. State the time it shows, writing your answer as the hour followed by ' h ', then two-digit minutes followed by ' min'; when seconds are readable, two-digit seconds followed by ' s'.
3 h 09 min
